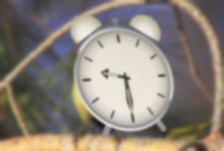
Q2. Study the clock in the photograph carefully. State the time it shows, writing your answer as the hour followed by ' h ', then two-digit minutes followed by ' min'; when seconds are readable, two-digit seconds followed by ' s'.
9 h 30 min
